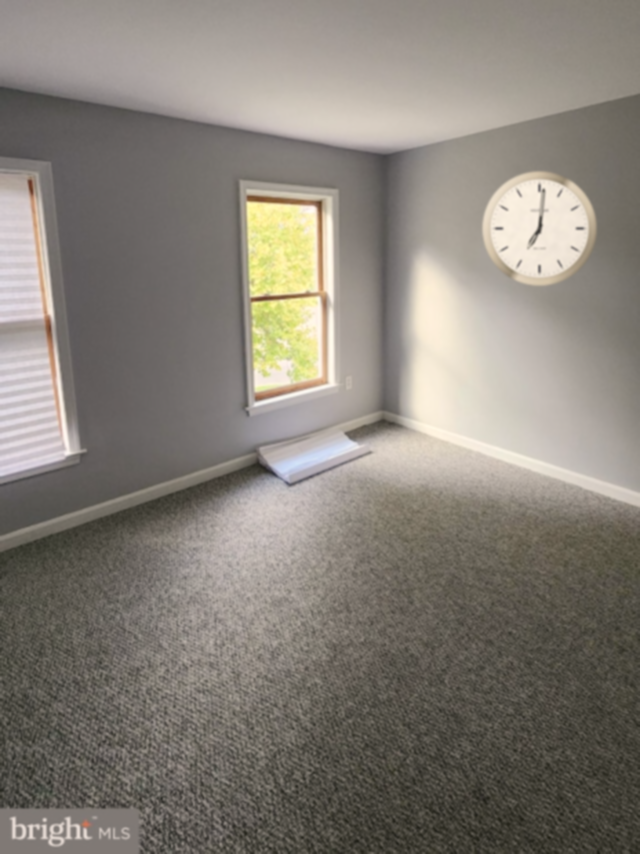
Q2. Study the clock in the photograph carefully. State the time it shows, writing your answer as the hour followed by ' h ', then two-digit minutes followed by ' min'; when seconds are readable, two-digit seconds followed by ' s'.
7 h 01 min
